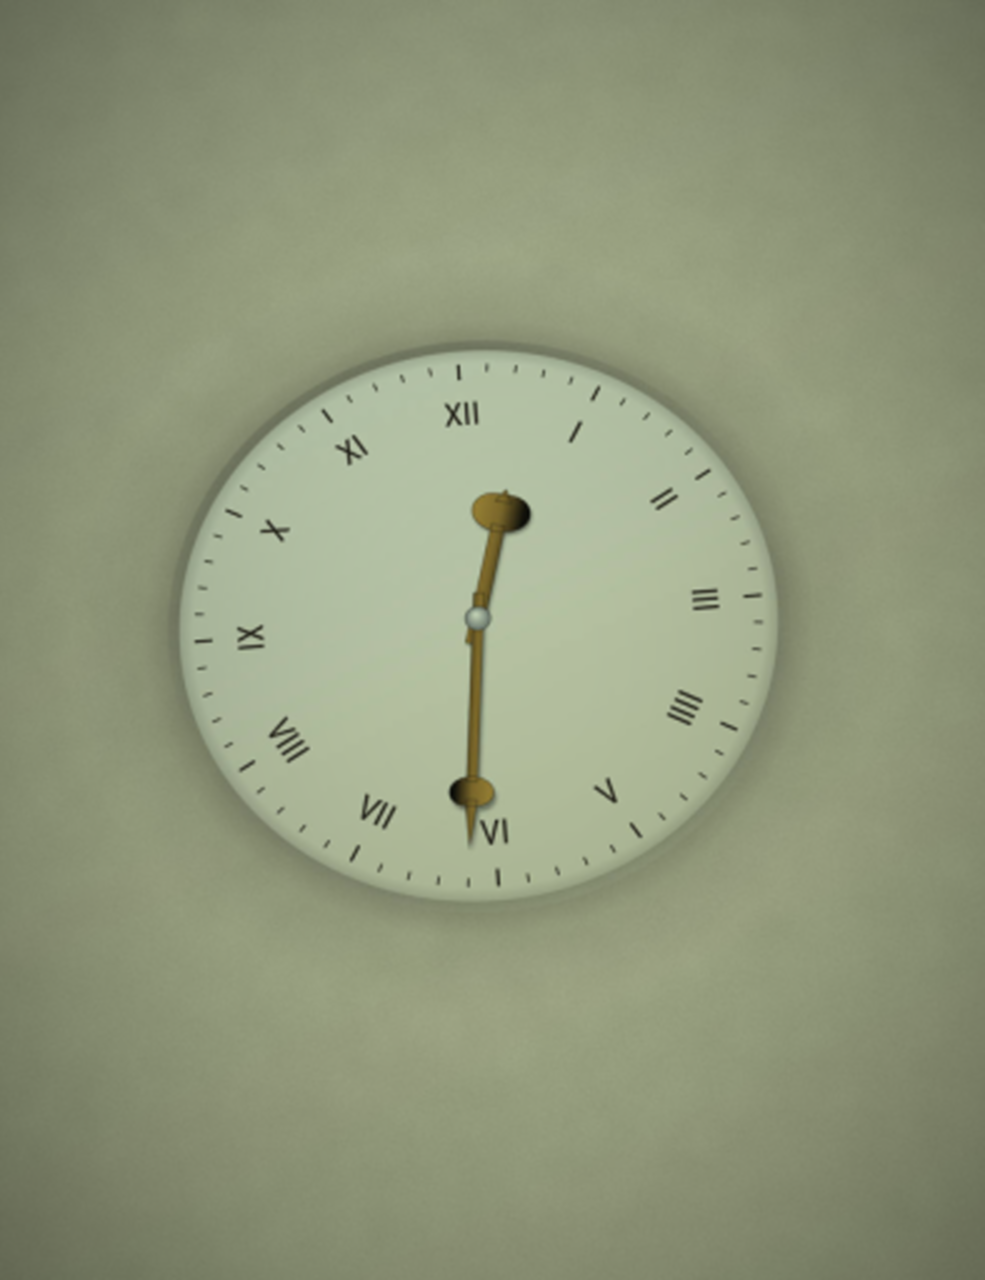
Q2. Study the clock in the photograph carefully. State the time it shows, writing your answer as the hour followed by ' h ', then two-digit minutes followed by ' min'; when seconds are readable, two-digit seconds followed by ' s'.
12 h 31 min
